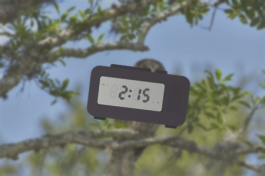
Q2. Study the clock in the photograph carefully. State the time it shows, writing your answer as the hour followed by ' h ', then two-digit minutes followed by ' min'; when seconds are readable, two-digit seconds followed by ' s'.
2 h 15 min
